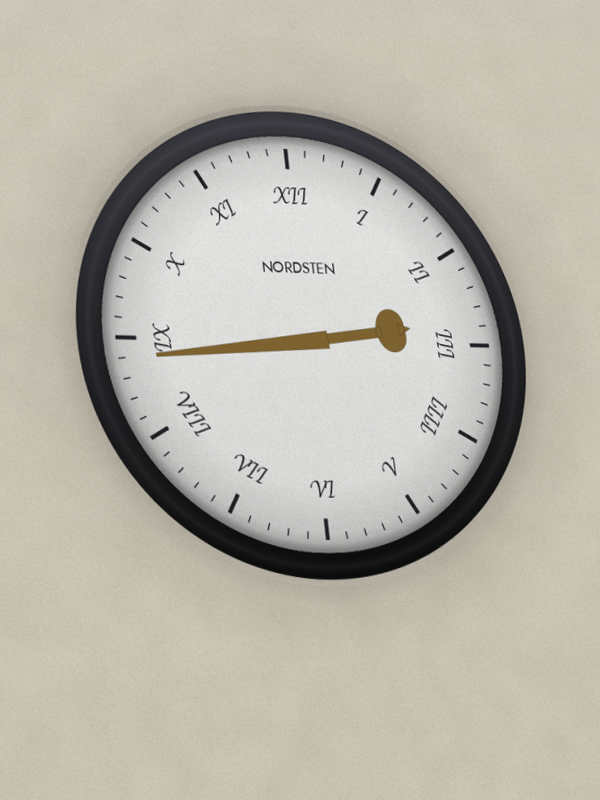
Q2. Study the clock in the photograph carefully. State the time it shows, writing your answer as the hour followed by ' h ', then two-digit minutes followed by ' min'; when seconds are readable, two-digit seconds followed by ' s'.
2 h 44 min
